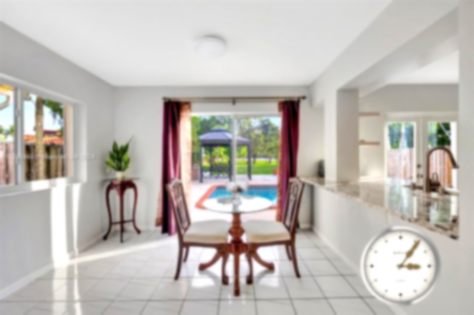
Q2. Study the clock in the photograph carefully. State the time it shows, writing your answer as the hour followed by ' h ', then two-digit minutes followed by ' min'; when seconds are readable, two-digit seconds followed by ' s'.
3 h 06 min
